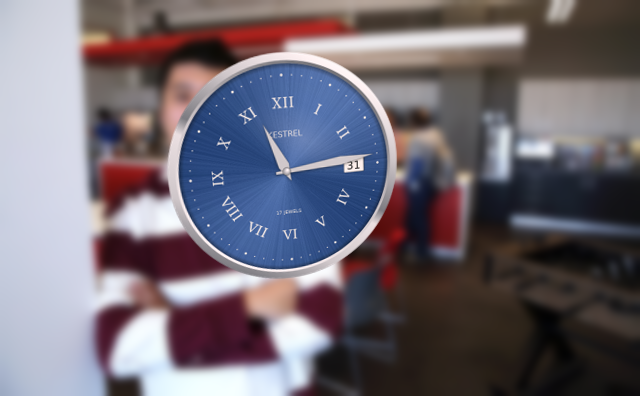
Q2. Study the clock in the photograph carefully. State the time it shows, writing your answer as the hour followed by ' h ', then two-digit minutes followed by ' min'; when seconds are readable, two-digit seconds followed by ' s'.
11 h 14 min
